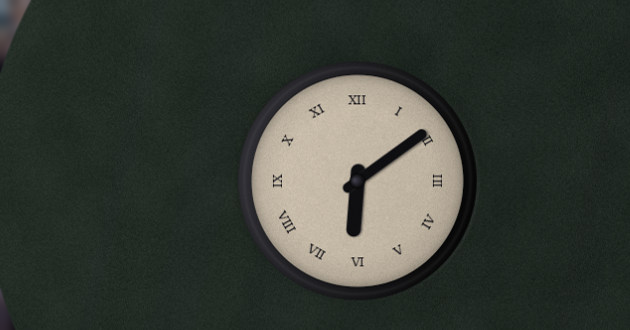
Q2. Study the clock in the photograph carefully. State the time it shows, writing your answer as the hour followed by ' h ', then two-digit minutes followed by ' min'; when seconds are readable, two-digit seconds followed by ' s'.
6 h 09 min
